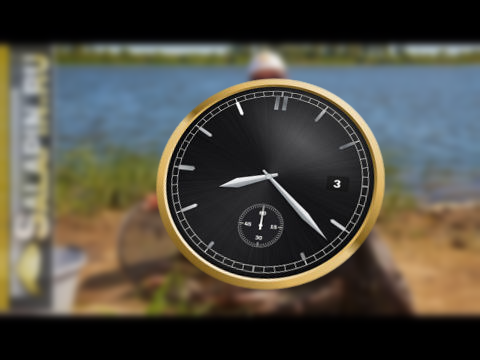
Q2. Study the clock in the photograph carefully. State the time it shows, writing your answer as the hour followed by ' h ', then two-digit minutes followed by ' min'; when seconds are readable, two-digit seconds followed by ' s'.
8 h 22 min
